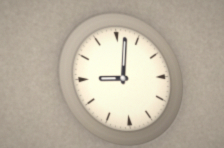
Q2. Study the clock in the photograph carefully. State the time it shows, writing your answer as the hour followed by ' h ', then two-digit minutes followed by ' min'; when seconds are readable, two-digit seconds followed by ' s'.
9 h 02 min
